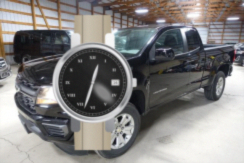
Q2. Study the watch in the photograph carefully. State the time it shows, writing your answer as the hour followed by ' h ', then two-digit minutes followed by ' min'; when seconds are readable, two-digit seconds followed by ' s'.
12 h 33 min
